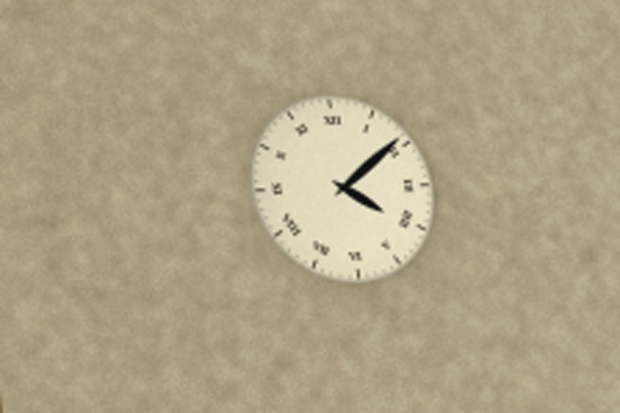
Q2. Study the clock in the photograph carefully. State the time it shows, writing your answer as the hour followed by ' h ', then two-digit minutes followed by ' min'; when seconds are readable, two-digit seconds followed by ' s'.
4 h 09 min
